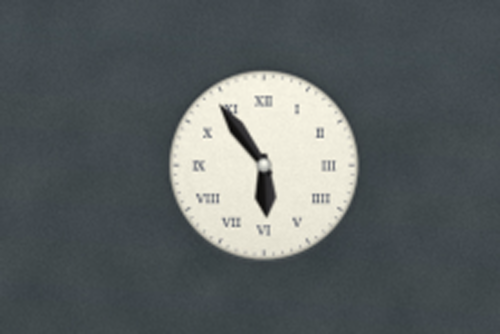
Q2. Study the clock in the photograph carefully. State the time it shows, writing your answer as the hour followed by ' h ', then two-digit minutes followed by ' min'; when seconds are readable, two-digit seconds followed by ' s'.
5 h 54 min
